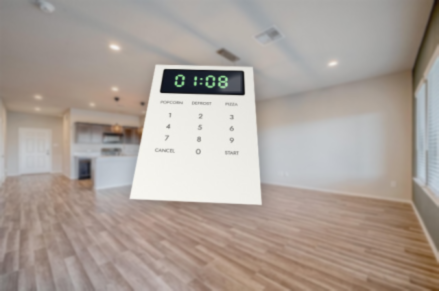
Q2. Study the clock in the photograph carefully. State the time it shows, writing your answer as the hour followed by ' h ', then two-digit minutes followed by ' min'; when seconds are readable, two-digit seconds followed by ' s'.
1 h 08 min
